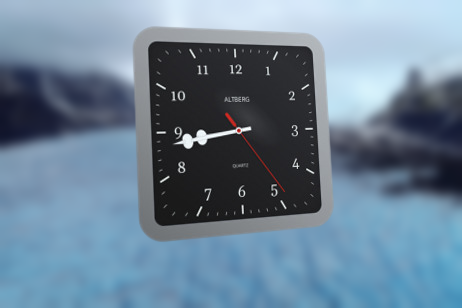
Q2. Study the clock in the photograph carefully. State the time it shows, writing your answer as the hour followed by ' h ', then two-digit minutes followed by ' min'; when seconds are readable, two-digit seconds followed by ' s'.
8 h 43 min 24 s
